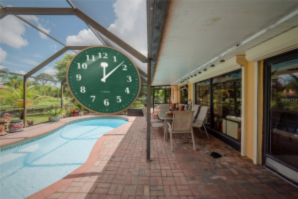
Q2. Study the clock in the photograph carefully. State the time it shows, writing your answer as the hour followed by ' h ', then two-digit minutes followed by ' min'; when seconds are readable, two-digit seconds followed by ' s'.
12 h 08 min
